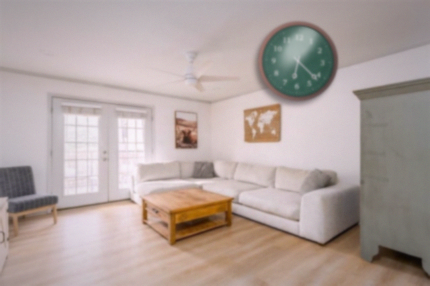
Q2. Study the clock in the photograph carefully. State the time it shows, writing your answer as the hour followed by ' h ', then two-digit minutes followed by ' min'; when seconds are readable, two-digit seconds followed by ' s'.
6 h 22 min
